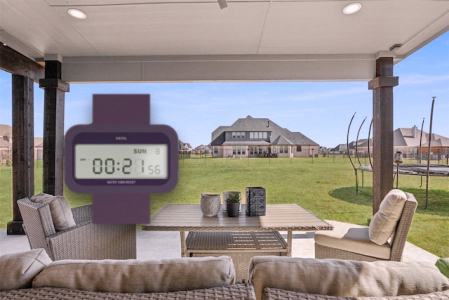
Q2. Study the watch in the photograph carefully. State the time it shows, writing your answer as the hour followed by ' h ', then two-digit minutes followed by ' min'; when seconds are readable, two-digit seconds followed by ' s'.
0 h 21 min 56 s
